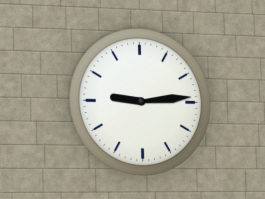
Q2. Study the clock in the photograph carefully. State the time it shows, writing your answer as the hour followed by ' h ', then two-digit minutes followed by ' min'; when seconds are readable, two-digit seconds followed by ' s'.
9 h 14 min
